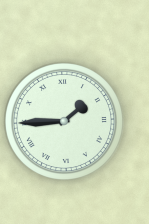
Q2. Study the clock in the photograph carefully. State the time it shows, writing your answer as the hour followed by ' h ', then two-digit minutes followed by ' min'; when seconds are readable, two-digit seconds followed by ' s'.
1 h 45 min
